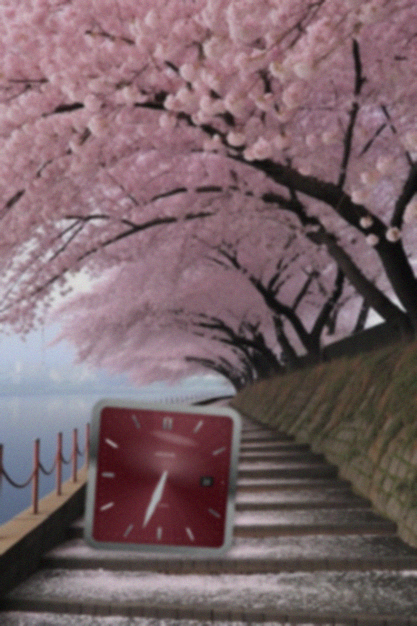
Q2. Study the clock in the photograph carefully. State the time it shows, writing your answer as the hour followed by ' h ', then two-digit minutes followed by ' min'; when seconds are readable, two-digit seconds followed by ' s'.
6 h 33 min
